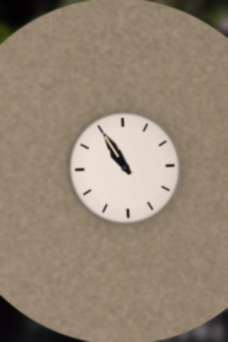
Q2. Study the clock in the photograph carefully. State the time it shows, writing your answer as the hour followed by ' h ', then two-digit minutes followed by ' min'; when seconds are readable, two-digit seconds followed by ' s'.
10 h 55 min
